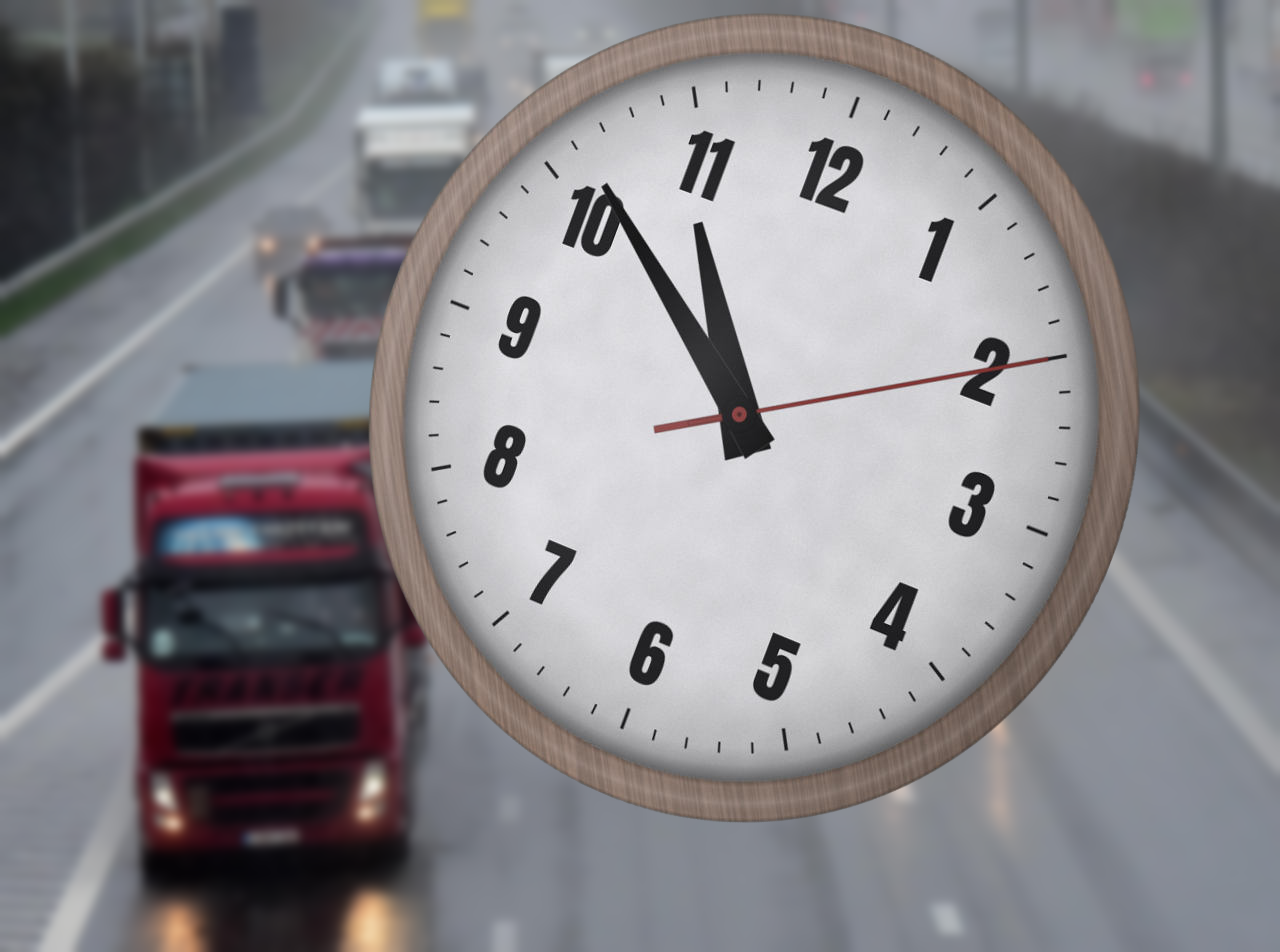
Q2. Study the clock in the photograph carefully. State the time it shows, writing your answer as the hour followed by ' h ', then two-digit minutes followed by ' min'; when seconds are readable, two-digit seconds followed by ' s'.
10 h 51 min 10 s
